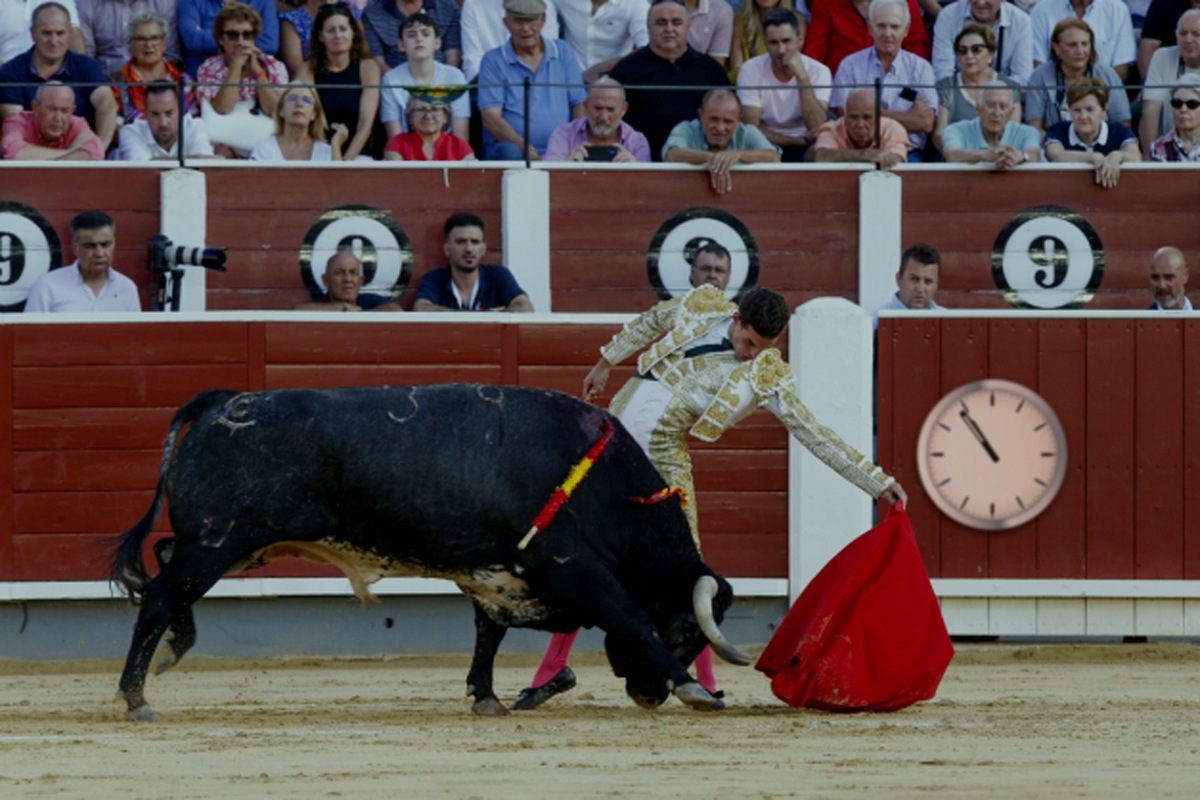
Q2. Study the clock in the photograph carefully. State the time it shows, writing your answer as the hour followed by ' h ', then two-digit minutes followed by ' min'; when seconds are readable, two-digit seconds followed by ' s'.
10 h 54 min
